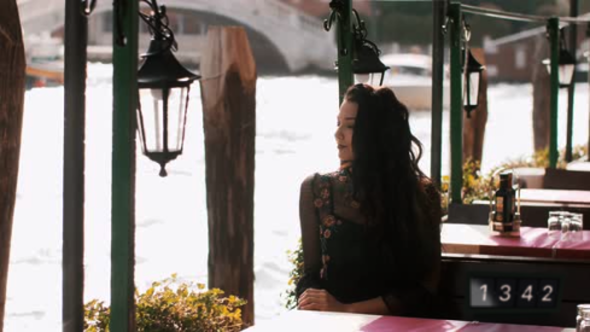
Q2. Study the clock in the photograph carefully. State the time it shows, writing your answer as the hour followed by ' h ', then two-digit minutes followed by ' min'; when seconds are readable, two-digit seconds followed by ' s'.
13 h 42 min
